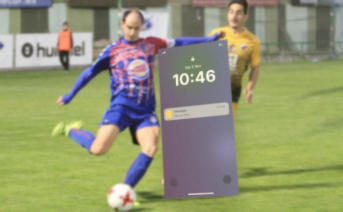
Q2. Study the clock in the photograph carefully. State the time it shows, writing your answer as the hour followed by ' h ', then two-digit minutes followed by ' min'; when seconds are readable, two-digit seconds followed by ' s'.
10 h 46 min
